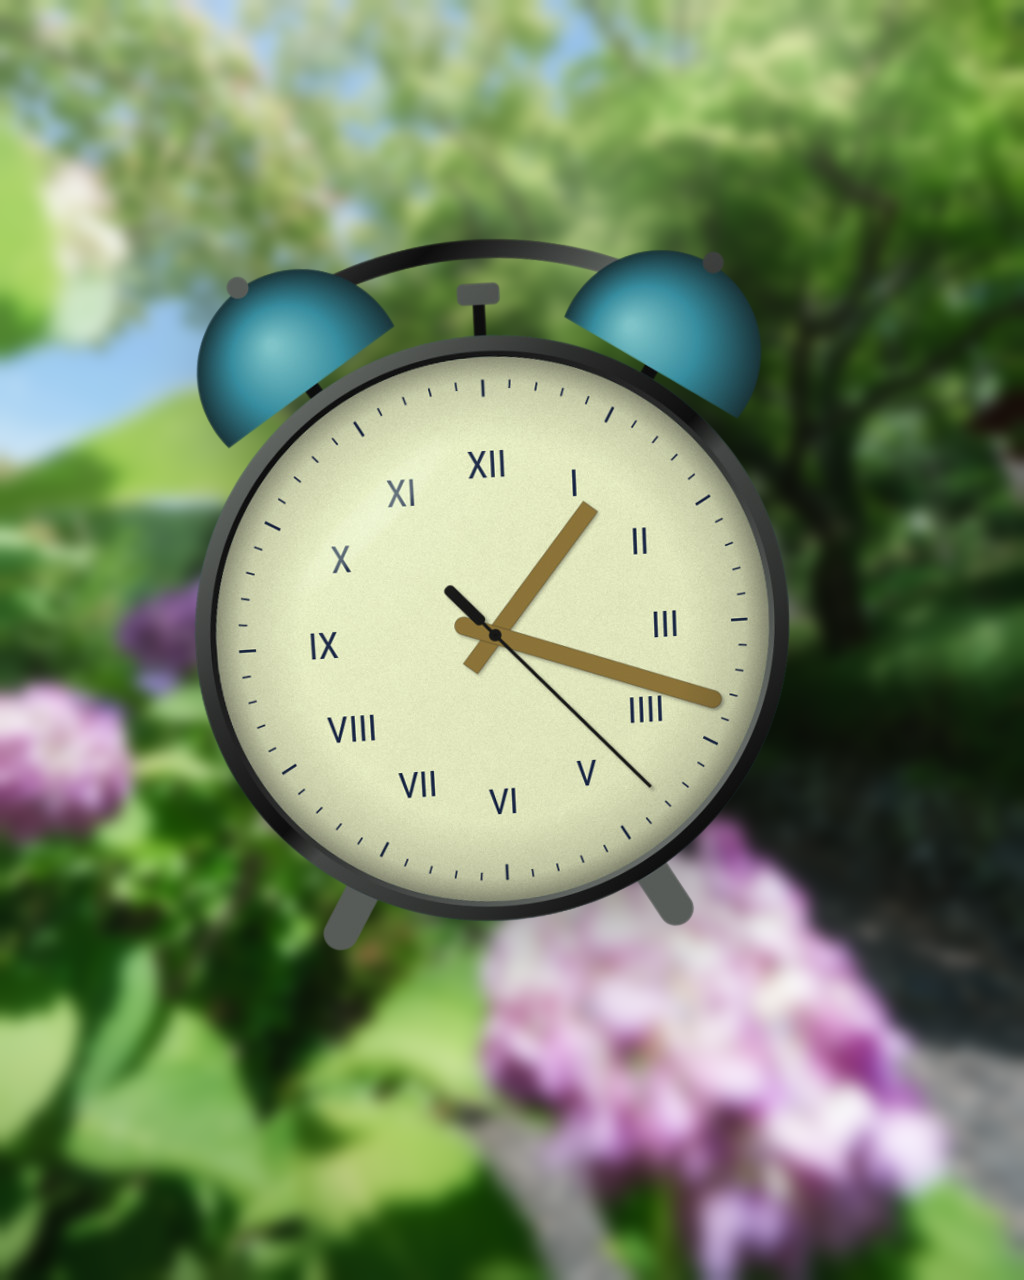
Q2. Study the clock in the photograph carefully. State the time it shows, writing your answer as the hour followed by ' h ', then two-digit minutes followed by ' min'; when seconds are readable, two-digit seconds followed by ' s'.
1 h 18 min 23 s
